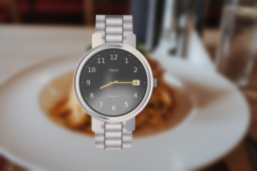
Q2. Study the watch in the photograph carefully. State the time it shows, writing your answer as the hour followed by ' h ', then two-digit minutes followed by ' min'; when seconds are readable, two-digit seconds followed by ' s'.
8 h 15 min
